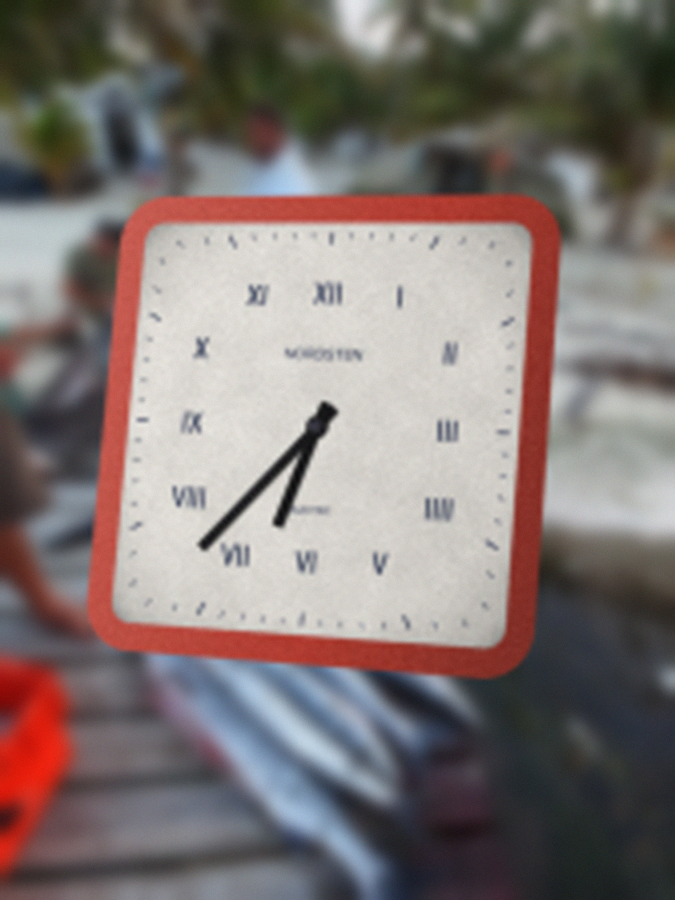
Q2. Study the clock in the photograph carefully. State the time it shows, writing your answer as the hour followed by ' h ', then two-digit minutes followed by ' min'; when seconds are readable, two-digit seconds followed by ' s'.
6 h 37 min
